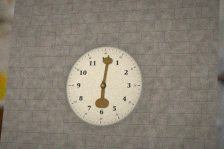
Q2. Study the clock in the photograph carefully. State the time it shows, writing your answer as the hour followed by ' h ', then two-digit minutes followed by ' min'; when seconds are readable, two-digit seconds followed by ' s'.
6 h 01 min
